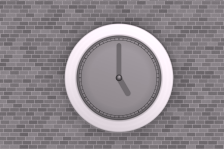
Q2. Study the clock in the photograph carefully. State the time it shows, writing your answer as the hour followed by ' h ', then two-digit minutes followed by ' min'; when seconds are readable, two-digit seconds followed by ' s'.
5 h 00 min
